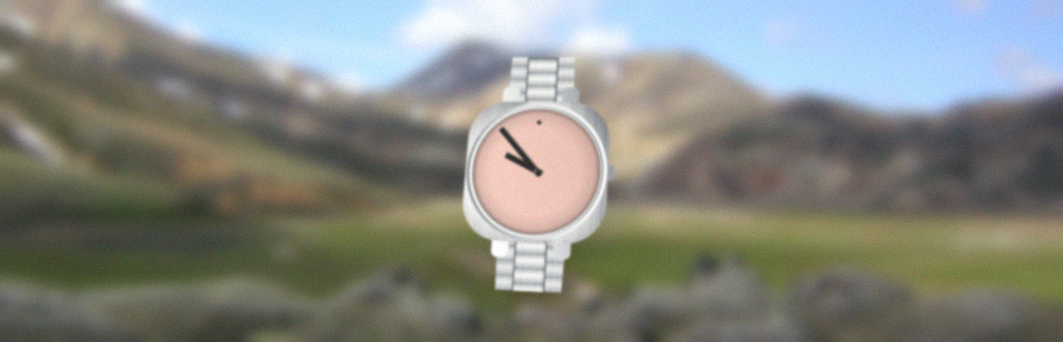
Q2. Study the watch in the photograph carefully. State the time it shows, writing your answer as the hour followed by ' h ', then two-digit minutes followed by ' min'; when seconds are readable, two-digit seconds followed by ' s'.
9 h 53 min
